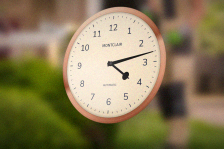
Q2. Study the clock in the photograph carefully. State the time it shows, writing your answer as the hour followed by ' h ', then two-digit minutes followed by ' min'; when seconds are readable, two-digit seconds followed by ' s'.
4 h 13 min
